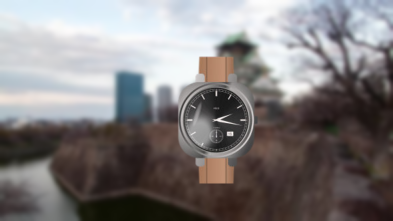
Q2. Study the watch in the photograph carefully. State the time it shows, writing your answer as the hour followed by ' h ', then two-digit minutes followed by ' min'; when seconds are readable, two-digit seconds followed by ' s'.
2 h 17 min
